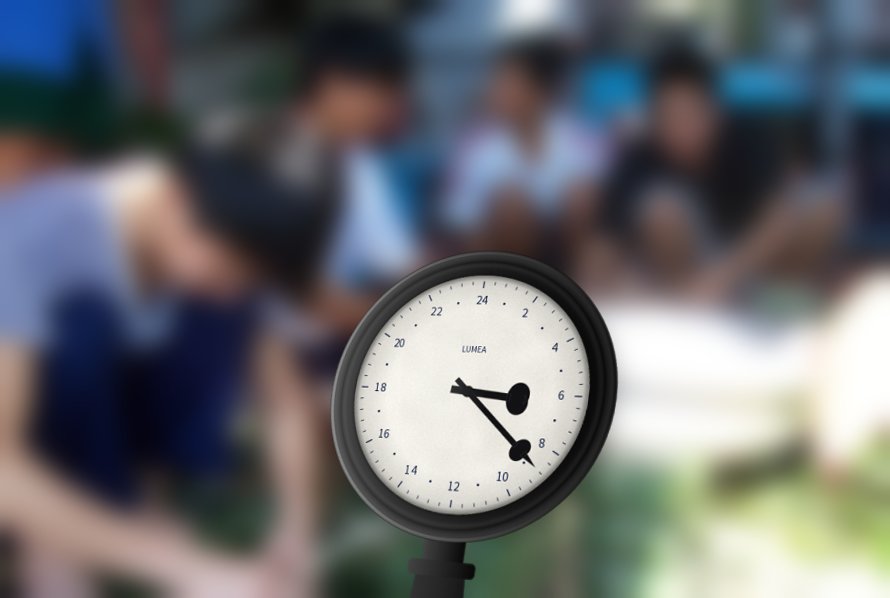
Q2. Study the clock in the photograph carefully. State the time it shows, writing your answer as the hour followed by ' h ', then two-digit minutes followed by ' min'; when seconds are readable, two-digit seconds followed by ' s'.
6 h 22 min
